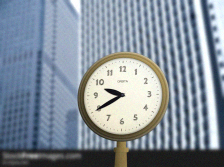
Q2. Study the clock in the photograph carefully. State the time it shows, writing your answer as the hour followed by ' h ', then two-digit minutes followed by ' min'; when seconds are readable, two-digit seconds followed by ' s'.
9 h 40 min
